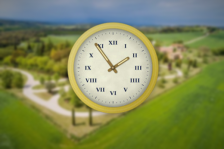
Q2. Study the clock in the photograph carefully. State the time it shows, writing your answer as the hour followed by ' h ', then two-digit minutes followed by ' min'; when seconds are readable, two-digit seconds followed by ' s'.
1 h 54 min
